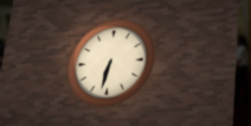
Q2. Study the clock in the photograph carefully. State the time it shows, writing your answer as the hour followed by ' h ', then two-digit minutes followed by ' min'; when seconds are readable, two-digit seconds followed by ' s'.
6 h 32 min
